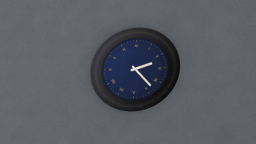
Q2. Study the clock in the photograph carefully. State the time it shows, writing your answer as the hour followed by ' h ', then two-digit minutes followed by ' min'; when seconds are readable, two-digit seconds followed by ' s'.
2 h 23 min
